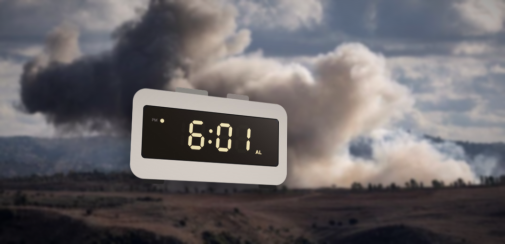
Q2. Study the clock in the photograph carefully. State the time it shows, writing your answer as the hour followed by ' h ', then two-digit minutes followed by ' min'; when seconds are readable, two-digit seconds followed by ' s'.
6 h 01 min
